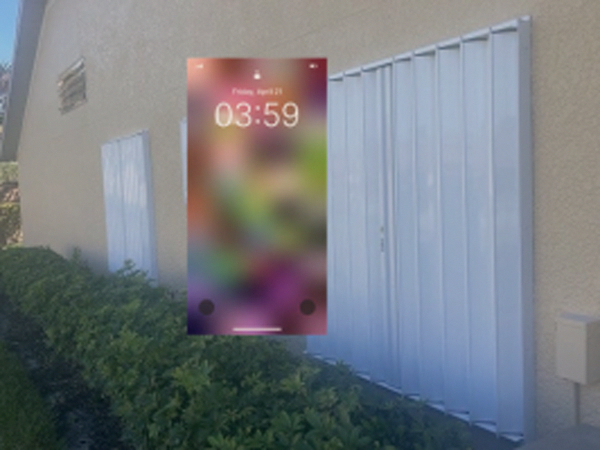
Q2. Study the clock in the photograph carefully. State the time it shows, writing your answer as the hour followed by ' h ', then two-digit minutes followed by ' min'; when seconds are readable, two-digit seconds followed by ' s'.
3 h 59 min
